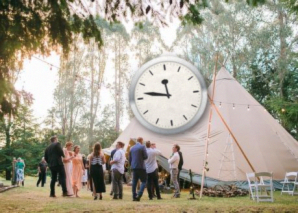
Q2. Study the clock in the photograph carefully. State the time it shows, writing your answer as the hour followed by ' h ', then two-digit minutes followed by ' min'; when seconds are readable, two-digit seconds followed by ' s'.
11 h 47 min
